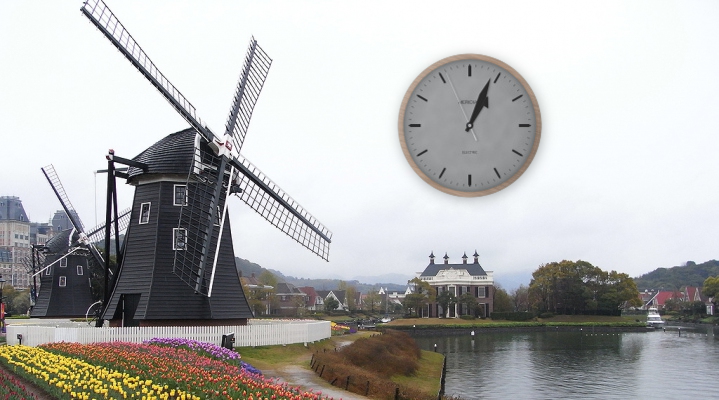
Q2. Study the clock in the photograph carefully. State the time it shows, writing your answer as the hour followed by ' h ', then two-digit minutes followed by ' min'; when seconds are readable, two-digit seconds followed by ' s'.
1 h 03 min 56 s
